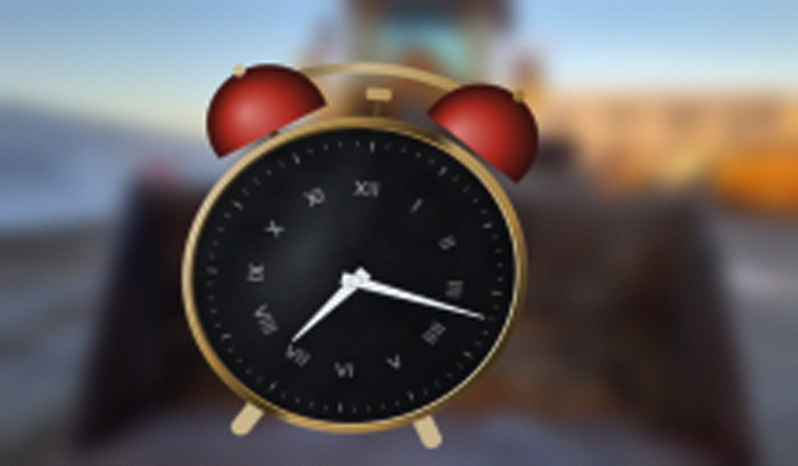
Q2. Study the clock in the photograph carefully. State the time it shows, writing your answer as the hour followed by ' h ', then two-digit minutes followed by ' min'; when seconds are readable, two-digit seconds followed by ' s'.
7 h 17 min
